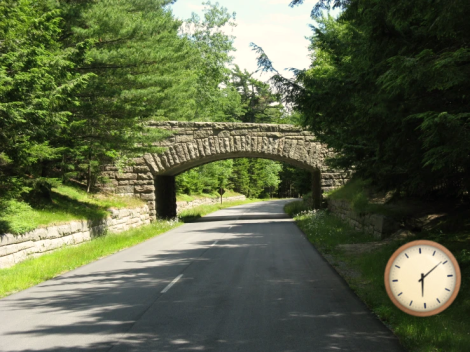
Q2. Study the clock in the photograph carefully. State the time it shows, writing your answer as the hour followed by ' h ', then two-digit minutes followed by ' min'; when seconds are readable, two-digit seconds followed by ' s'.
6 h 09 min
